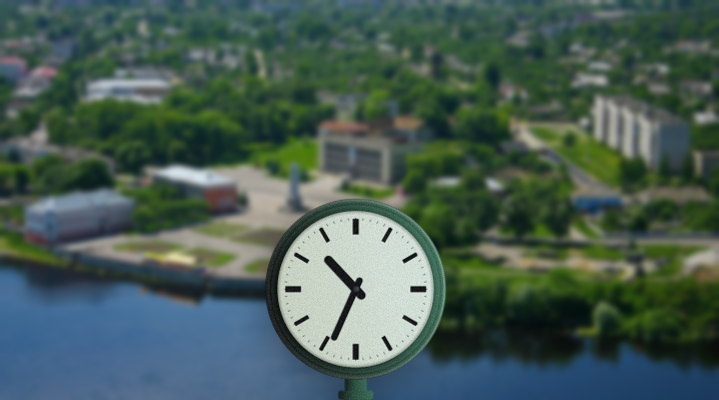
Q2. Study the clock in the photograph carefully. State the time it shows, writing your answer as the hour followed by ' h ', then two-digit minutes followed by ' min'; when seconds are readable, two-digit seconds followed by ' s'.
10 h 34 min
